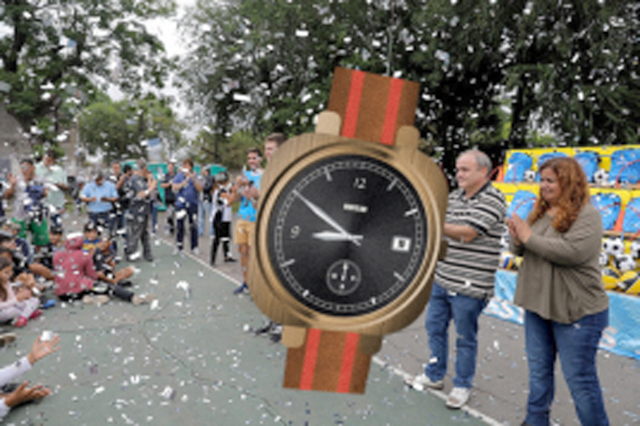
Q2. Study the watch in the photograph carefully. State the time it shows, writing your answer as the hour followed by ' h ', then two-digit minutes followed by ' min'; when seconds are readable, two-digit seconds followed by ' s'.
8 h 50 min
